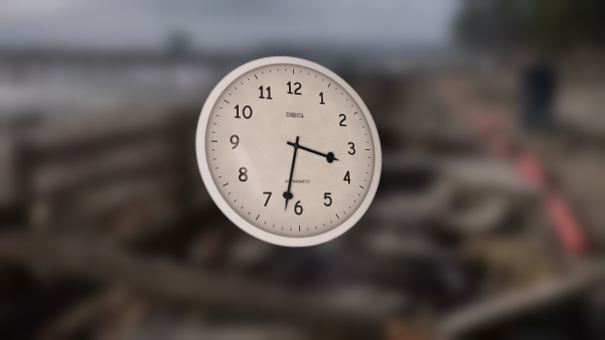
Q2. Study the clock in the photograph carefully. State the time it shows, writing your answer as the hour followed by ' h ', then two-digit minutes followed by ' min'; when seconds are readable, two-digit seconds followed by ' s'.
3 h 32 min
